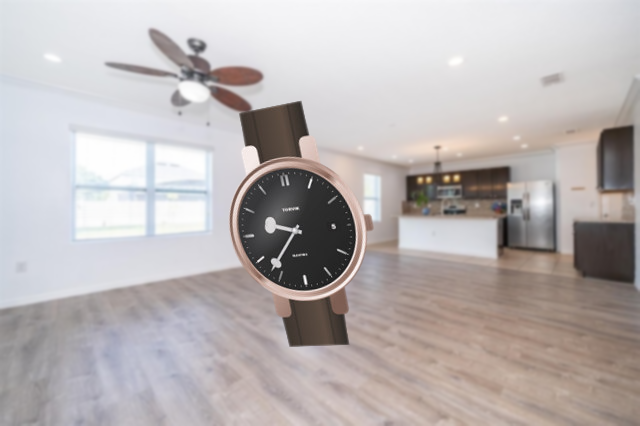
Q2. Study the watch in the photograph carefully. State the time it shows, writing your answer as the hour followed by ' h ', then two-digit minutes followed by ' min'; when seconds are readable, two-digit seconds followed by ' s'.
9 h 37 min
